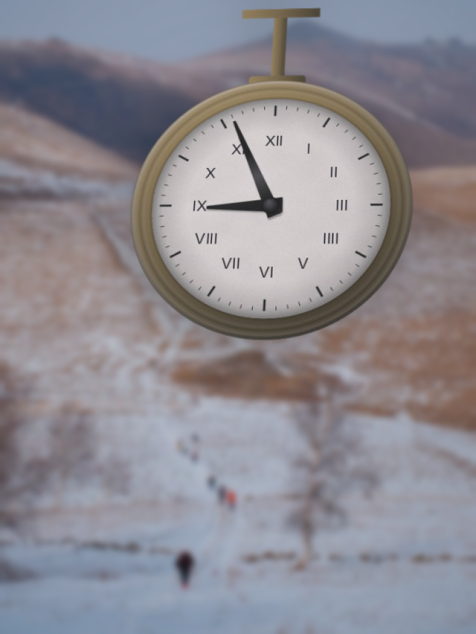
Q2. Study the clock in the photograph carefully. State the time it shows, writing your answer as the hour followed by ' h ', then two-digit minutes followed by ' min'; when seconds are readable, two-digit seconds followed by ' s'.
8 h 56 min
